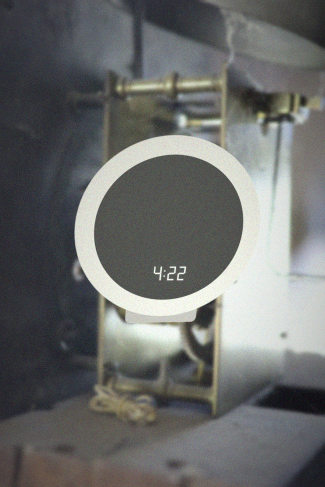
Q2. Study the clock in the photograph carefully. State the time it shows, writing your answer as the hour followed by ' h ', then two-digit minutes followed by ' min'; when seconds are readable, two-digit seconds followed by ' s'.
4 h 22 min
